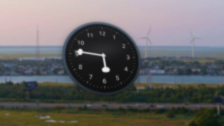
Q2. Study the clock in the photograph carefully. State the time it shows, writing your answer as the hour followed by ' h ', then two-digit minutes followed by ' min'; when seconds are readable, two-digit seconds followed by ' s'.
5 h 46 min
